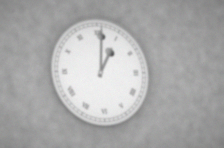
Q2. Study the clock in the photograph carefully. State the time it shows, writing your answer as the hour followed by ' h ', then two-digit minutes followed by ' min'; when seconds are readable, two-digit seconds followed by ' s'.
1 h 01 min
